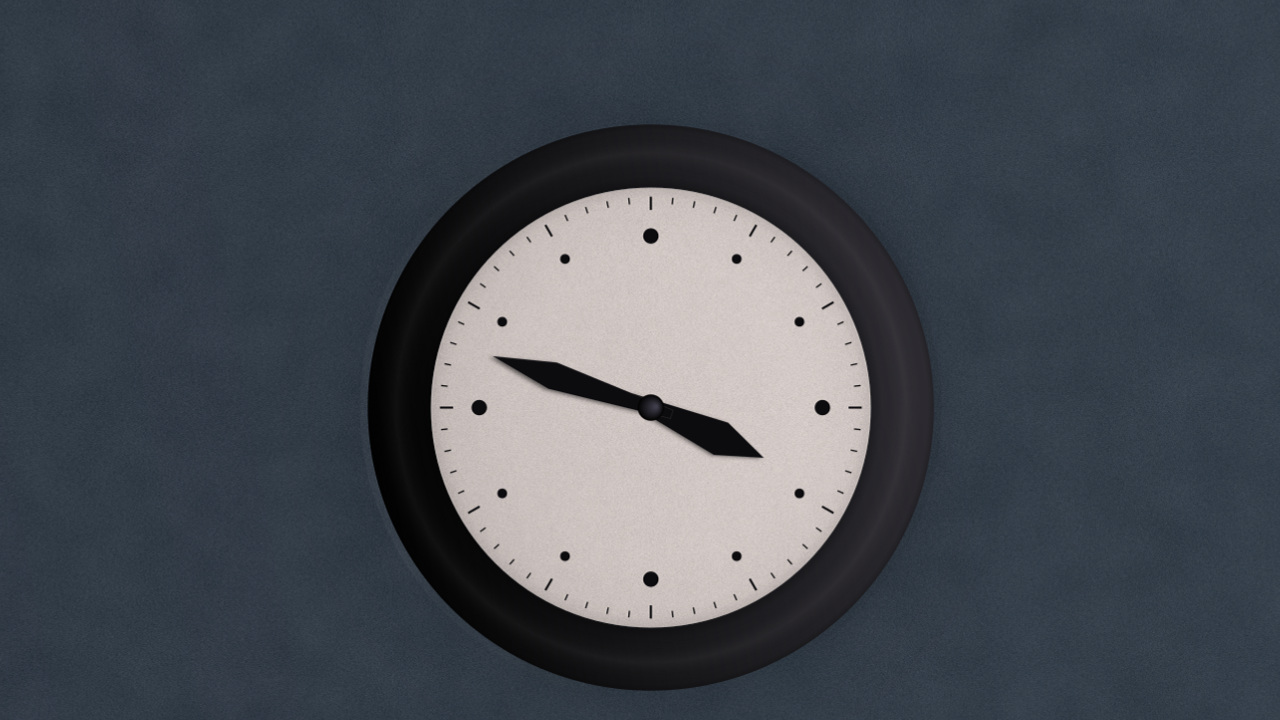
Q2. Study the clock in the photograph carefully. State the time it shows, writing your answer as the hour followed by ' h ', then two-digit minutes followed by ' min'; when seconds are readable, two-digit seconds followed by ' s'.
3 h 48 min
